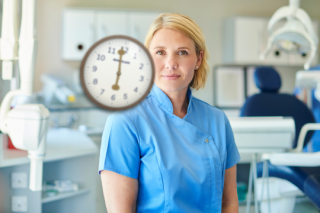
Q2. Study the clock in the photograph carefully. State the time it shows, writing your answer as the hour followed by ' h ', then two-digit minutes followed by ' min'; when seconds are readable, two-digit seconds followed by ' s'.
5 h 59 min
